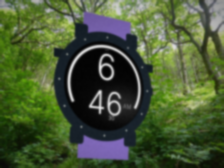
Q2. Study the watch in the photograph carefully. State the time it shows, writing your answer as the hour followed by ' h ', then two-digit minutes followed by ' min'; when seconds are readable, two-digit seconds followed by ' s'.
6 h 46 min
